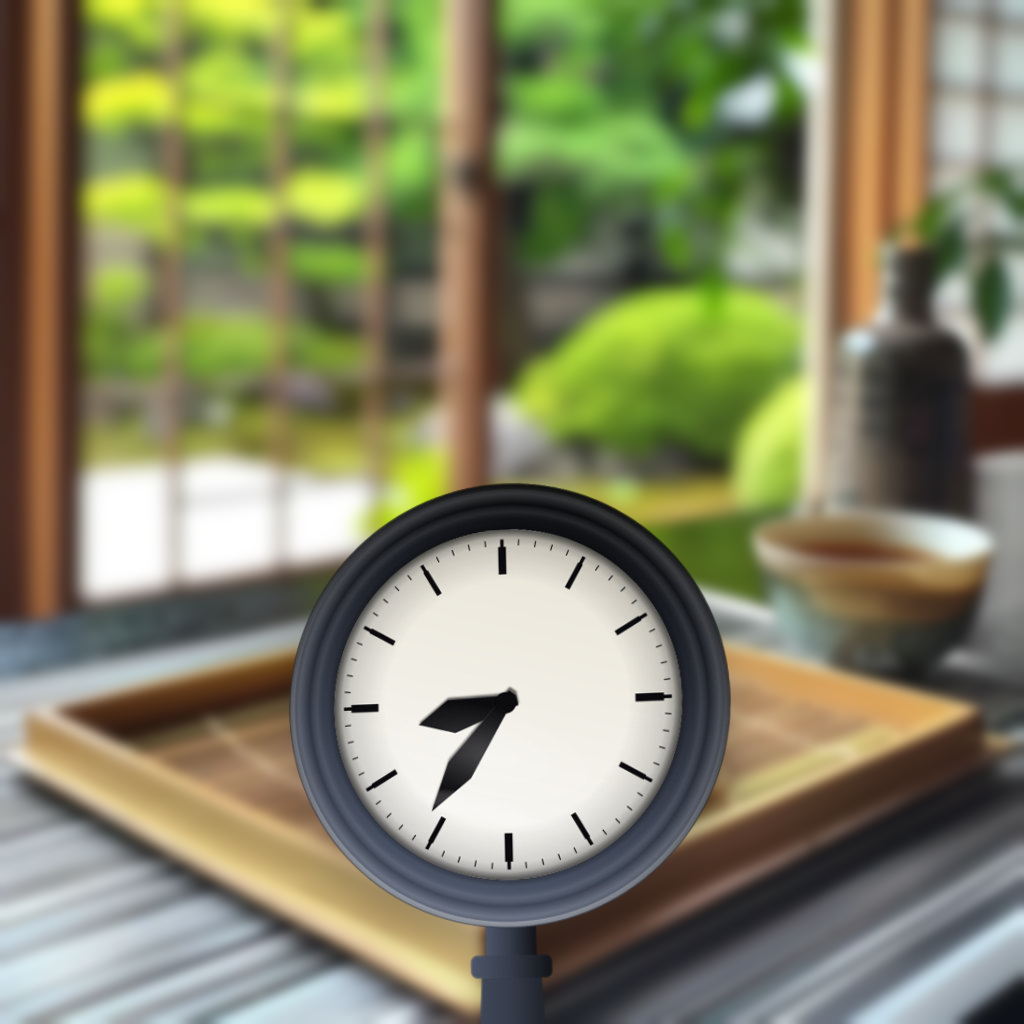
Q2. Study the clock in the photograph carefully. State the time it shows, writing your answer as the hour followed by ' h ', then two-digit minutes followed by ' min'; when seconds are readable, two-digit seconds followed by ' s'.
8 h 36 min
